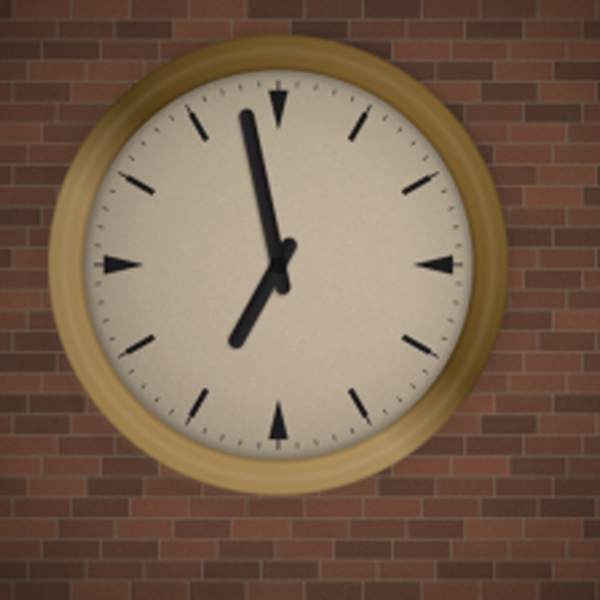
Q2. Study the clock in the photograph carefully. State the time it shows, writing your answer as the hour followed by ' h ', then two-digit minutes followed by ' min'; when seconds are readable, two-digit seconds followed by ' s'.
6 h 58 min
